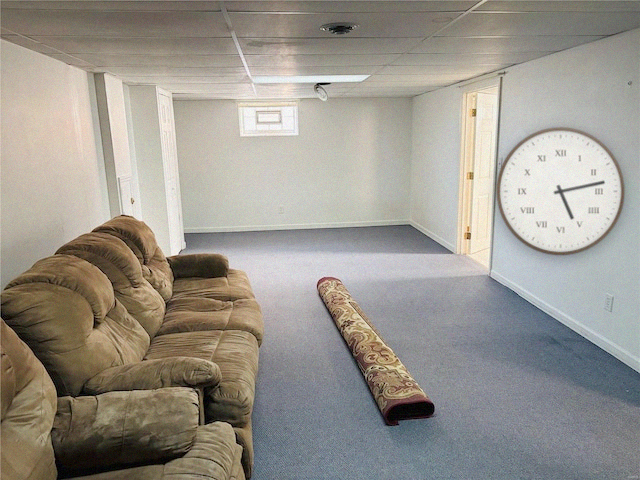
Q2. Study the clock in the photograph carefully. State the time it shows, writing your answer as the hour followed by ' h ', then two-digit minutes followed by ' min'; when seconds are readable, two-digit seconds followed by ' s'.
5 h 13 min
